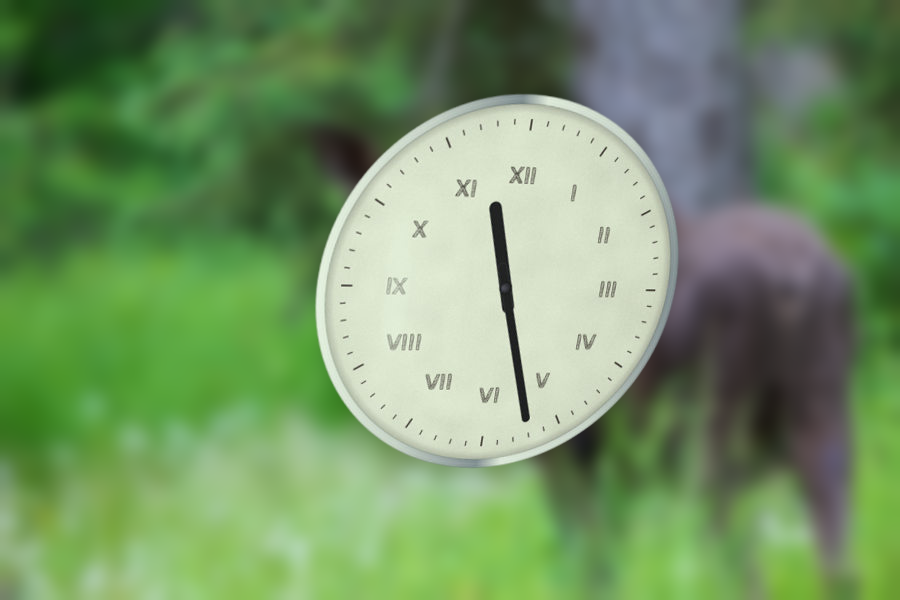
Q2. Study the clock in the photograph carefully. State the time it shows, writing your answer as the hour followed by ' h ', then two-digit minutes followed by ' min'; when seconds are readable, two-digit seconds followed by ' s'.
11 h 27 min
